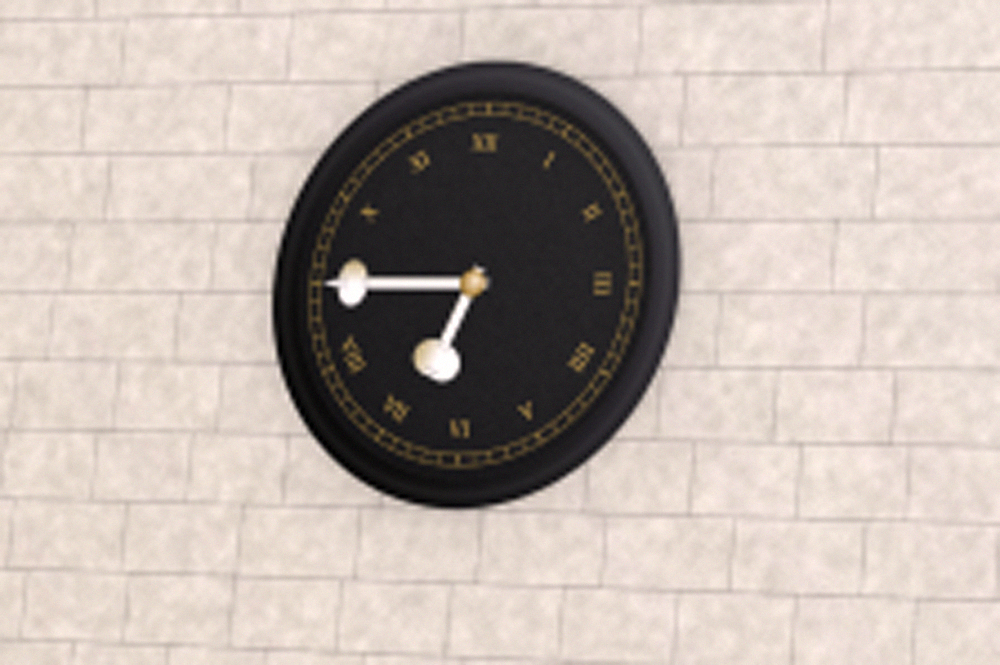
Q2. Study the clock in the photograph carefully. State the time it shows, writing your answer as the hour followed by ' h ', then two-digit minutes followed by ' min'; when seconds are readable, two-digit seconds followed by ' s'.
6 h 45 min
